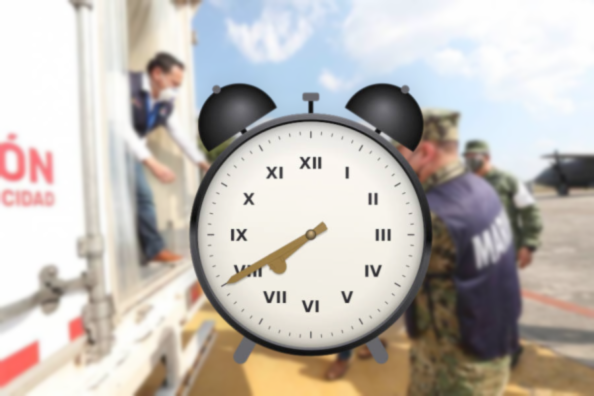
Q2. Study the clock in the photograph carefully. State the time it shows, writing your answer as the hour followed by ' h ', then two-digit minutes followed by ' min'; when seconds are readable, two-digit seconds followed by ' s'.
7 h 40 min
